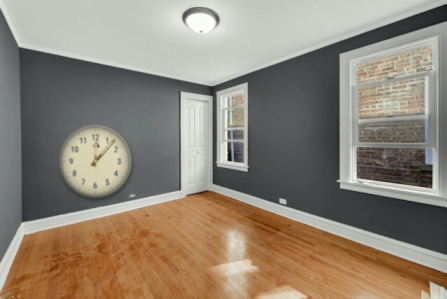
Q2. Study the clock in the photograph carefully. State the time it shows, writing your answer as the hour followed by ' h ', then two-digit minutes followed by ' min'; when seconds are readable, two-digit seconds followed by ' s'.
12 h 07 min
